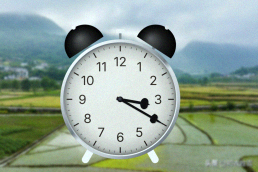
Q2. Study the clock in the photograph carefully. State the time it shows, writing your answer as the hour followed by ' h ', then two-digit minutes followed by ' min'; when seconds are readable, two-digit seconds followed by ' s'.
3 h 20 min
